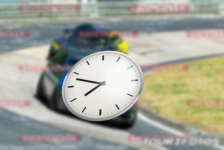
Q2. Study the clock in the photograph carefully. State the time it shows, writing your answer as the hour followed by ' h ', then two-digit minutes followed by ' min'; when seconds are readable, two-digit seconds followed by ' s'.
7 h 48 min
